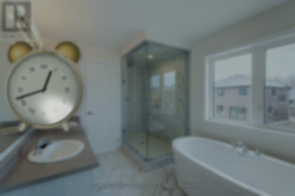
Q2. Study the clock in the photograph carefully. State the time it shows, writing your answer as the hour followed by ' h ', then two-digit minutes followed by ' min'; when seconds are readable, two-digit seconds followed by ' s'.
12 h 42 min
